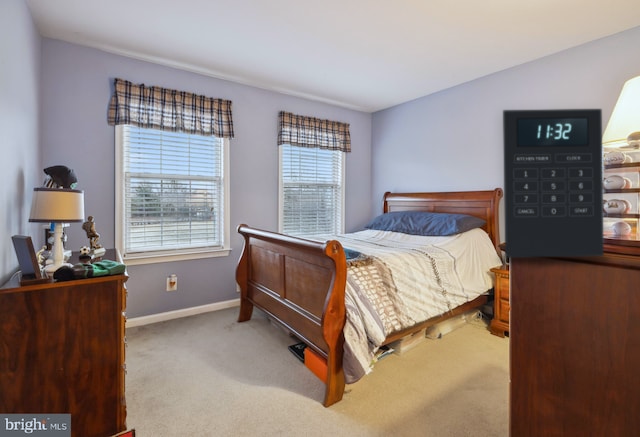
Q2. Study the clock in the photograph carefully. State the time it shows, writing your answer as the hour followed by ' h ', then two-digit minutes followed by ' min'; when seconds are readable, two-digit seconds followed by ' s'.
11 h 32 min
